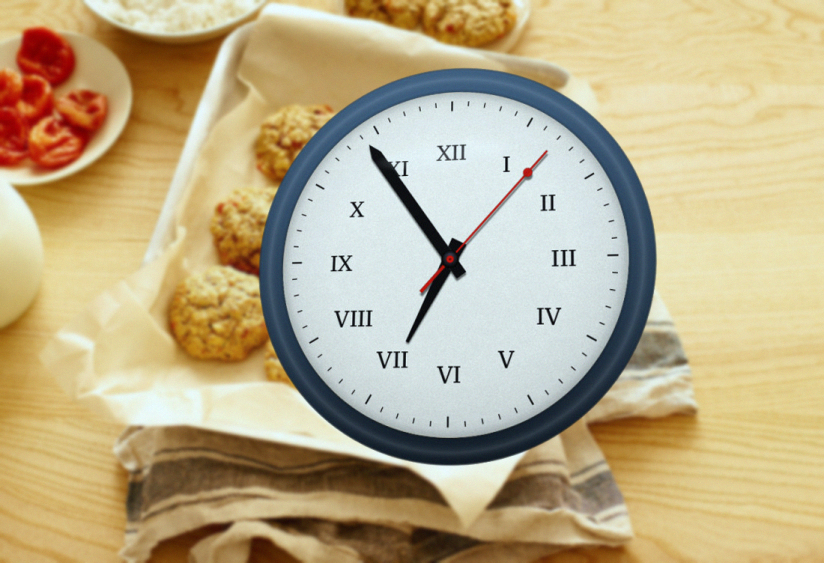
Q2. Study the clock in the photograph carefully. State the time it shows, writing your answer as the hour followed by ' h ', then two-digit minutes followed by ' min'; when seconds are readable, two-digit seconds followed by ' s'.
6 h 54 min 07 s
